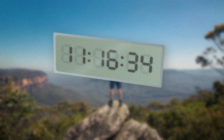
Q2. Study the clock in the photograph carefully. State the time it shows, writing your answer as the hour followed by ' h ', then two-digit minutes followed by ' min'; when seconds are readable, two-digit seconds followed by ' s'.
11 h 16 min 34 s
